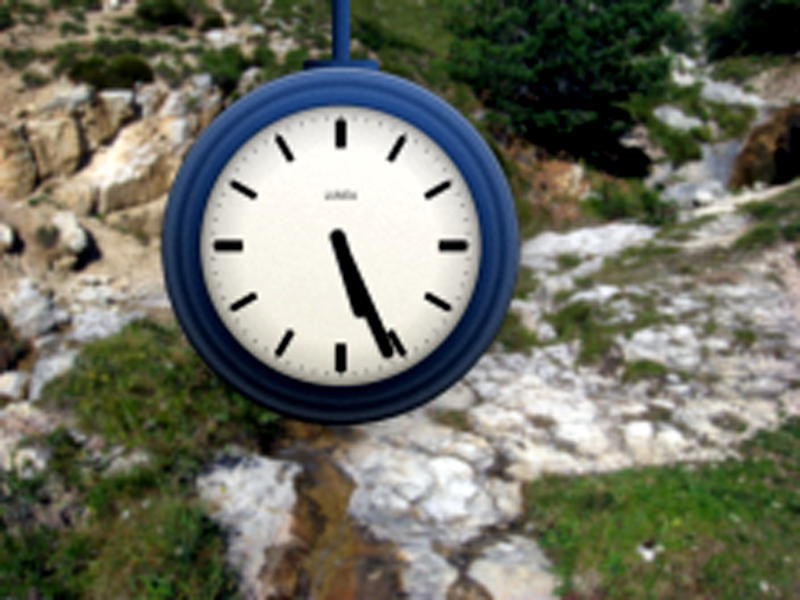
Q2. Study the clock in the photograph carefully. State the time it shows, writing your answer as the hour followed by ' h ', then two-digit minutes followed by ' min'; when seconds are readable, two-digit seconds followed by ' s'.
5 h 26 min
